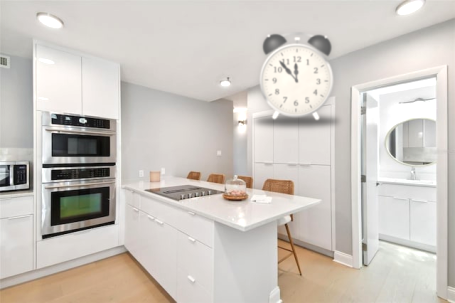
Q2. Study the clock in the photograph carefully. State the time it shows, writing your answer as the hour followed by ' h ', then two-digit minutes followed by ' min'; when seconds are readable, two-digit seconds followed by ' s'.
11 h 53 min
